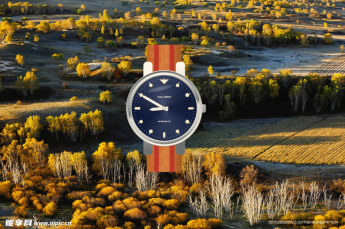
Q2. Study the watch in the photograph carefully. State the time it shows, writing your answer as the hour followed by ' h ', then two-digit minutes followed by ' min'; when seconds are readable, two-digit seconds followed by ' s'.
8 h 50 min
